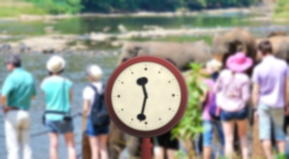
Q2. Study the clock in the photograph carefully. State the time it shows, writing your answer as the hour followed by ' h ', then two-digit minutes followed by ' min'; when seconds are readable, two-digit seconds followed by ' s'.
11 h 32 min
